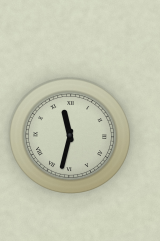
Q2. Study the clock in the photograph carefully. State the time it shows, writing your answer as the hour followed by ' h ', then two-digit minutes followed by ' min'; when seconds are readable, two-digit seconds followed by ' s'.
11 h 32 min
